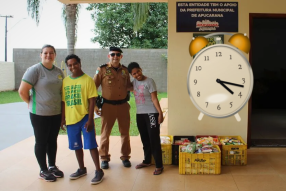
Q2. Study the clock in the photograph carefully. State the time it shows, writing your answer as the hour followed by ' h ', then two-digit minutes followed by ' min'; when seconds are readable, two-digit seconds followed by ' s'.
4 h 17 min
